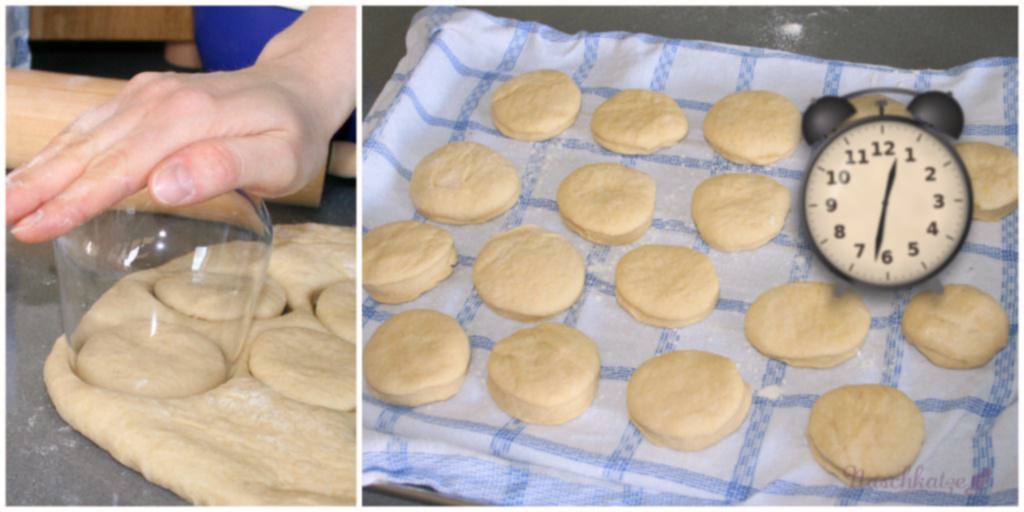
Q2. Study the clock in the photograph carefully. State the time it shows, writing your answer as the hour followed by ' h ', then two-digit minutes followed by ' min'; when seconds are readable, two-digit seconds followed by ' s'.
12 h 32 min
